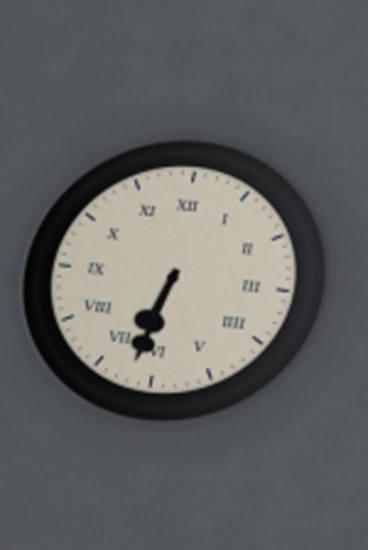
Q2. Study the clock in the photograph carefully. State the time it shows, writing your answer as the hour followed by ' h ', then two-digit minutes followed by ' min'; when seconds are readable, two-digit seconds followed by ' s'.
6 h 32 min
